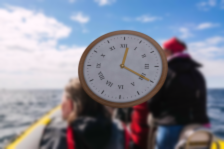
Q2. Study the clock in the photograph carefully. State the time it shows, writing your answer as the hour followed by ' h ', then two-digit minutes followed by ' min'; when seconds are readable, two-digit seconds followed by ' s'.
12 h 20 min
